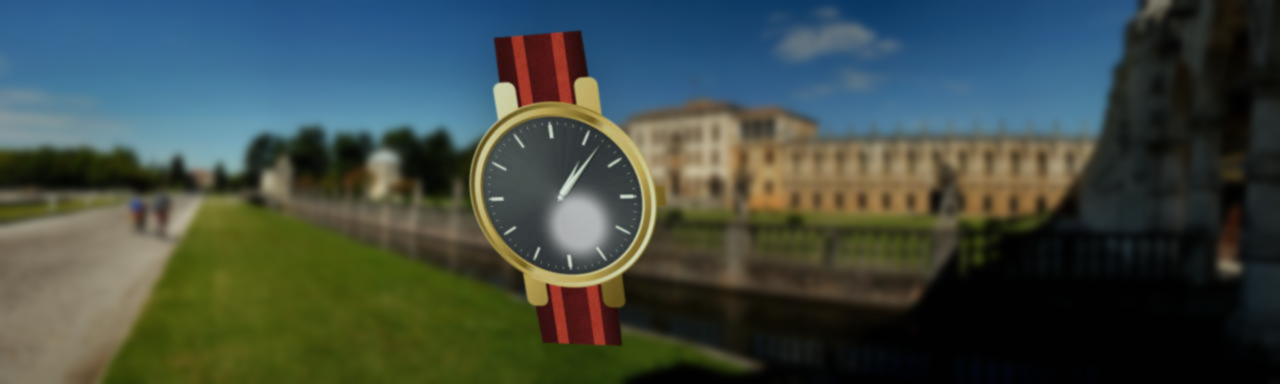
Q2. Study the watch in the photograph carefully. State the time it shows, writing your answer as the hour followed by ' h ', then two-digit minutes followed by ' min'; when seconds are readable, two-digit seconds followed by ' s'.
1 h 07 min
